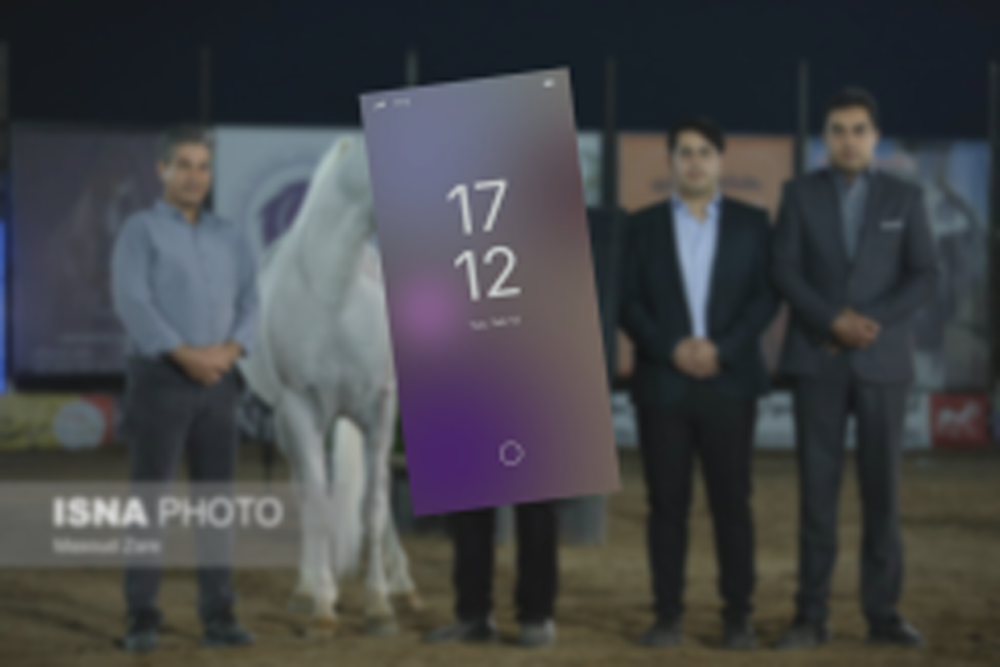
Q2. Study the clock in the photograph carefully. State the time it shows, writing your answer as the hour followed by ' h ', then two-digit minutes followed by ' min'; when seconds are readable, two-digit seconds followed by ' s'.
17 h 12 min
